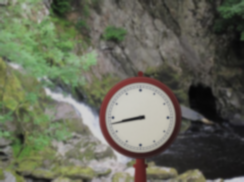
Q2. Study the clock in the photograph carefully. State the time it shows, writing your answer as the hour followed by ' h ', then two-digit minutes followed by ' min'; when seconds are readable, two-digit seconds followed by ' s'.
8 h 43 min
